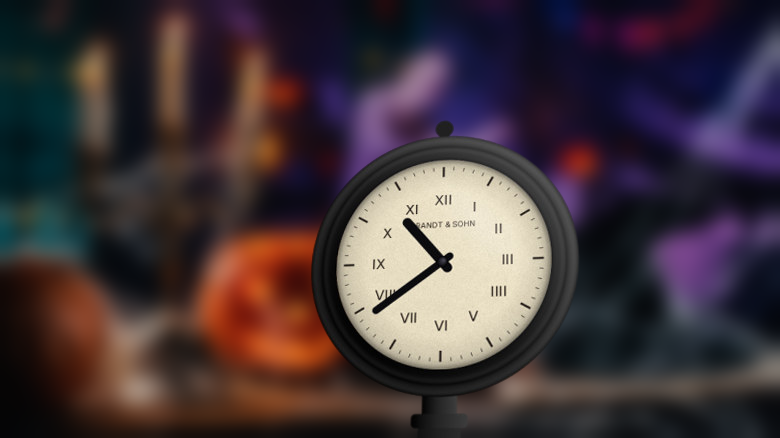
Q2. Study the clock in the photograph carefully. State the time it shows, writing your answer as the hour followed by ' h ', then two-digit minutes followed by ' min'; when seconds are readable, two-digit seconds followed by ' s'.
10 h 39 min
